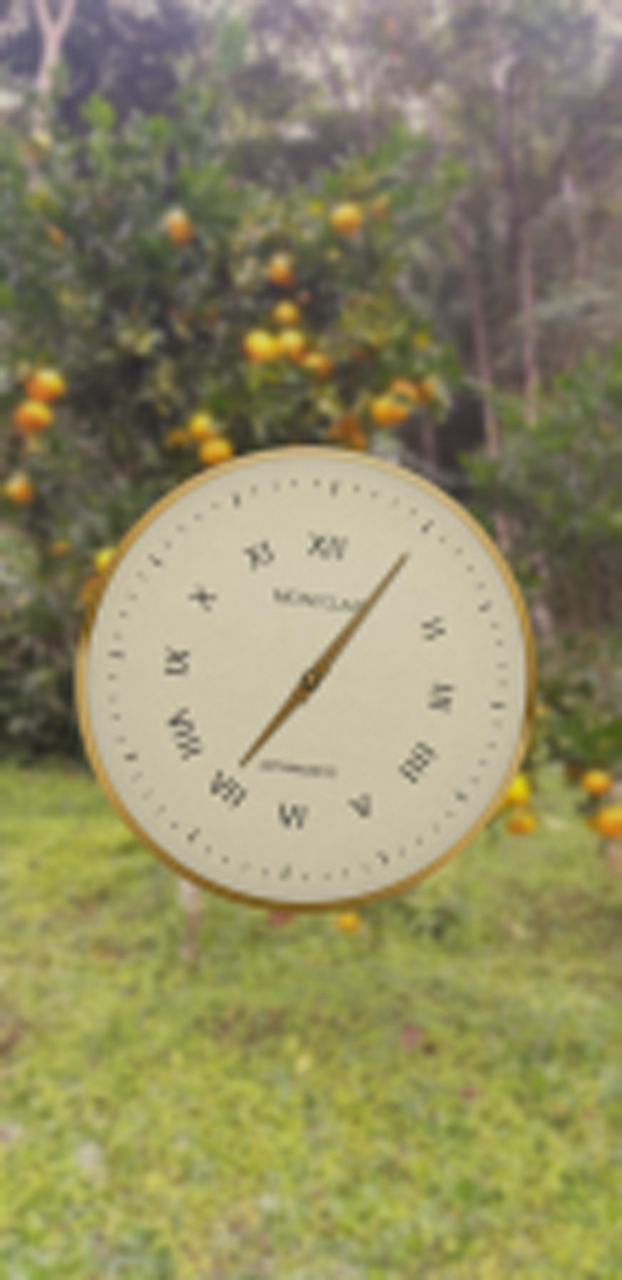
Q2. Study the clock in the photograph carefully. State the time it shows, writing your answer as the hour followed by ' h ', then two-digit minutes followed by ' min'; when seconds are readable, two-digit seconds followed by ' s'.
7 h 05 min
